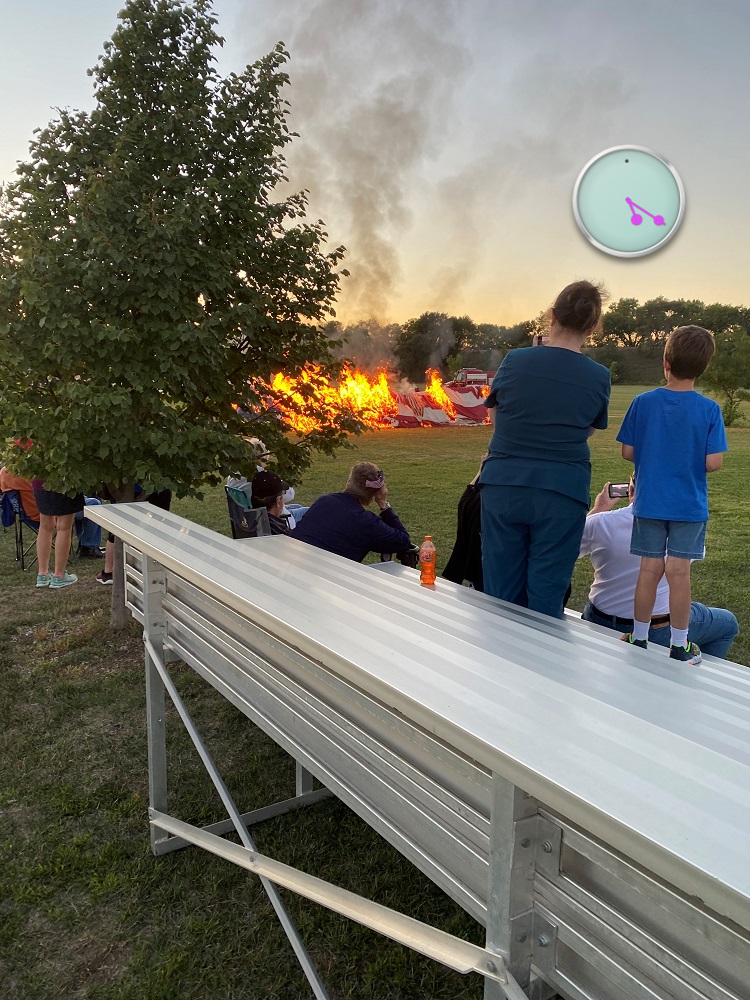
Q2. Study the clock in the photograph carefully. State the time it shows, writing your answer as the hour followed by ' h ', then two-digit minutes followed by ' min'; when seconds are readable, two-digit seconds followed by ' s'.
5 h 21 min
